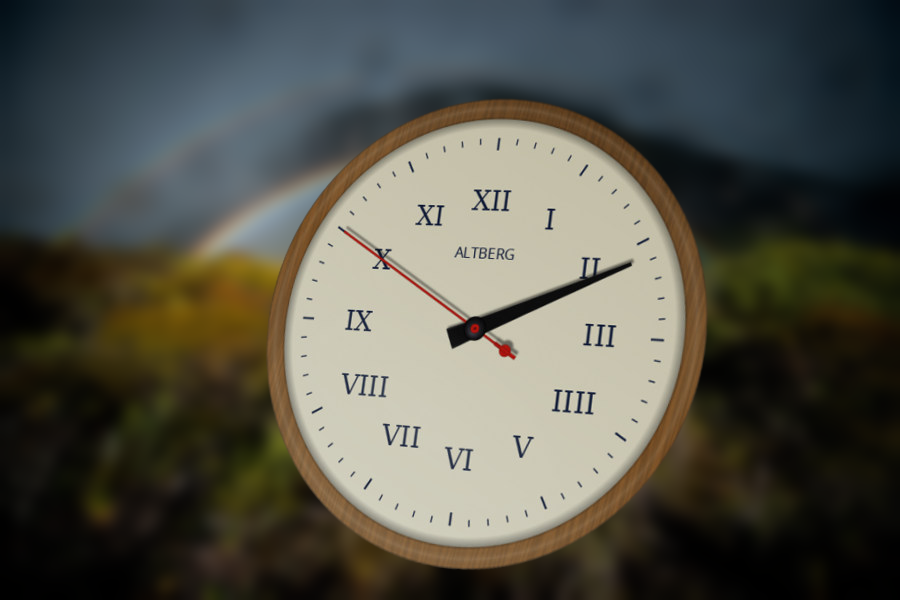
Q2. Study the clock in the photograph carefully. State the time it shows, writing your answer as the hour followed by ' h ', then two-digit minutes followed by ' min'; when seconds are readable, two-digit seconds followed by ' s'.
2 h 10 min 50 s
